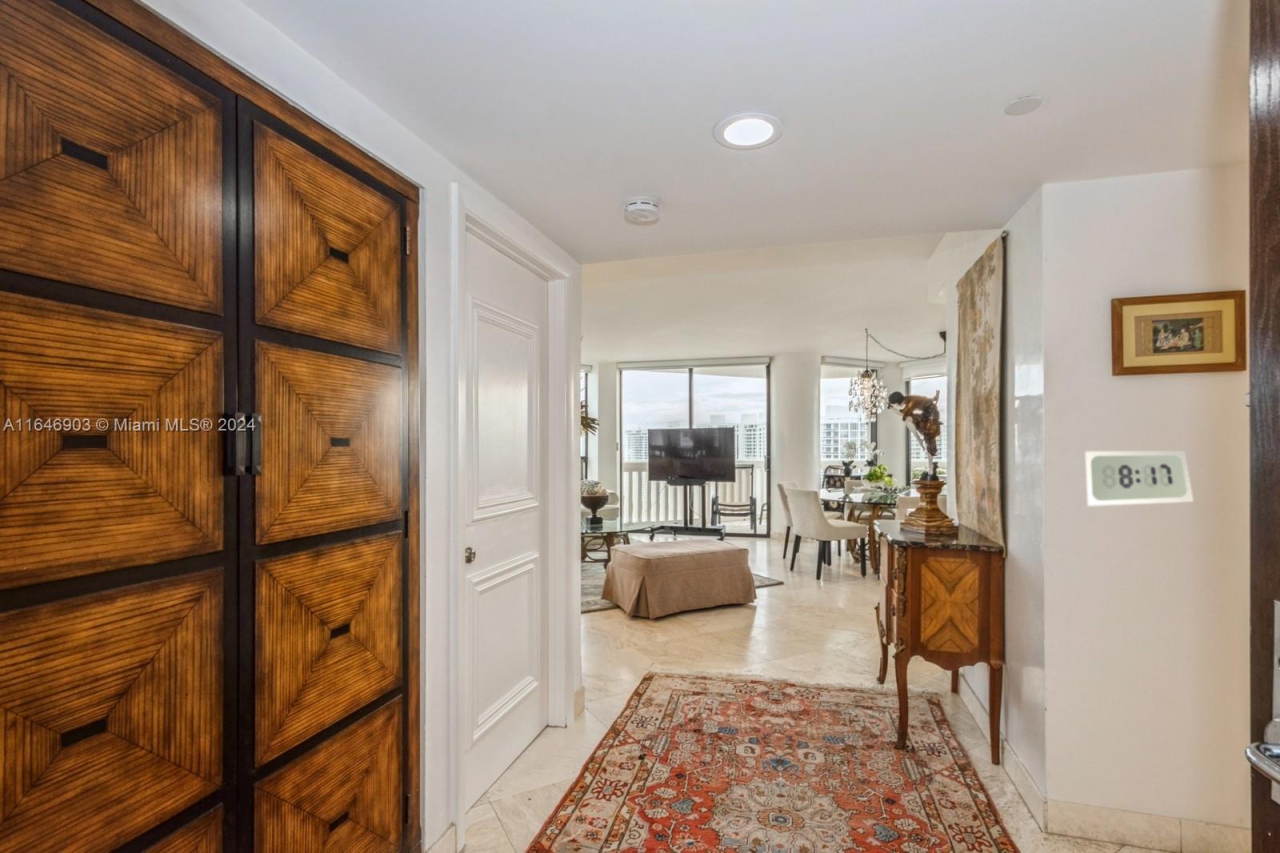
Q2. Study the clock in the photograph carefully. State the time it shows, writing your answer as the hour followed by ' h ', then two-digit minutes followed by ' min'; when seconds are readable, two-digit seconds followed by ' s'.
8 h 17 min
